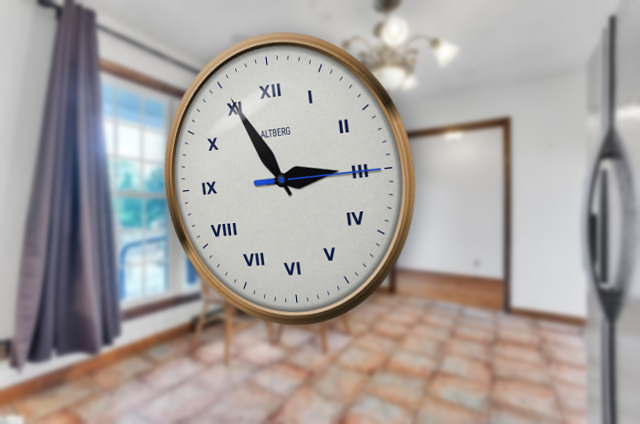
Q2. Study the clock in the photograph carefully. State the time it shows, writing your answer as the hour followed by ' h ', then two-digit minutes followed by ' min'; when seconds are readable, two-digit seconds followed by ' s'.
2 h 55 min 15 s
